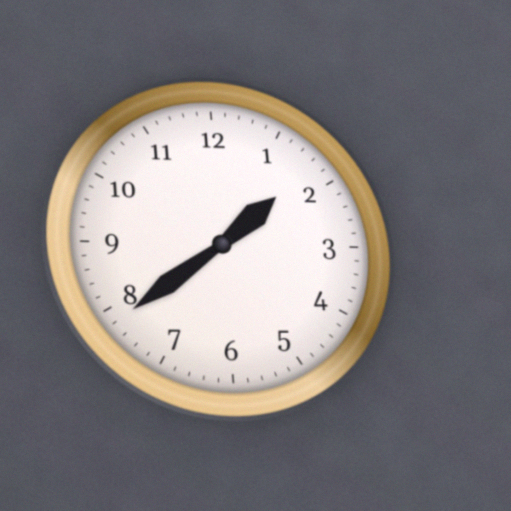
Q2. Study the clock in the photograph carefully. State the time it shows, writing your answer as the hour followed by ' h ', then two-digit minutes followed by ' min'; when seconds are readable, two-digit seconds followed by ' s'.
1 h 39 min
